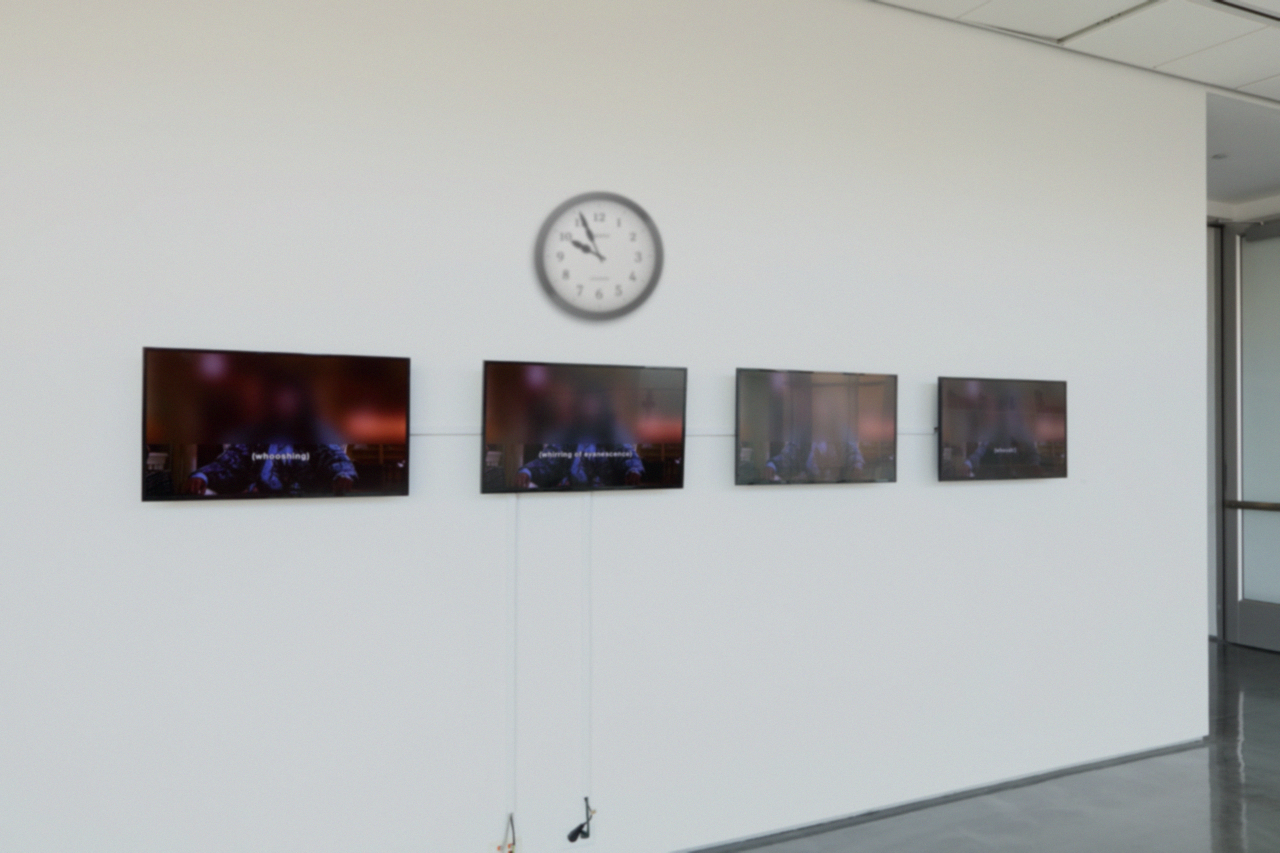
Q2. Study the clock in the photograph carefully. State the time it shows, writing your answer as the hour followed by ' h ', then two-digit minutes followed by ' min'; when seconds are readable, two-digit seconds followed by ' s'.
9 h 56 min
